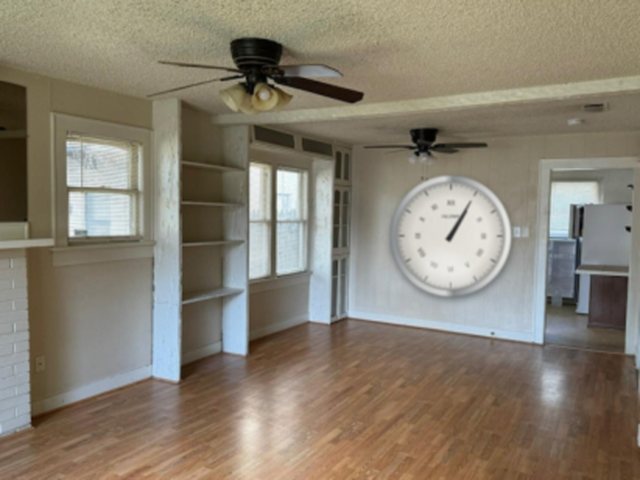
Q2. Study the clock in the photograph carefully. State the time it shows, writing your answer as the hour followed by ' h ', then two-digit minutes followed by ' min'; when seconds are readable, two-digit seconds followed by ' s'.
1 h 05 min
